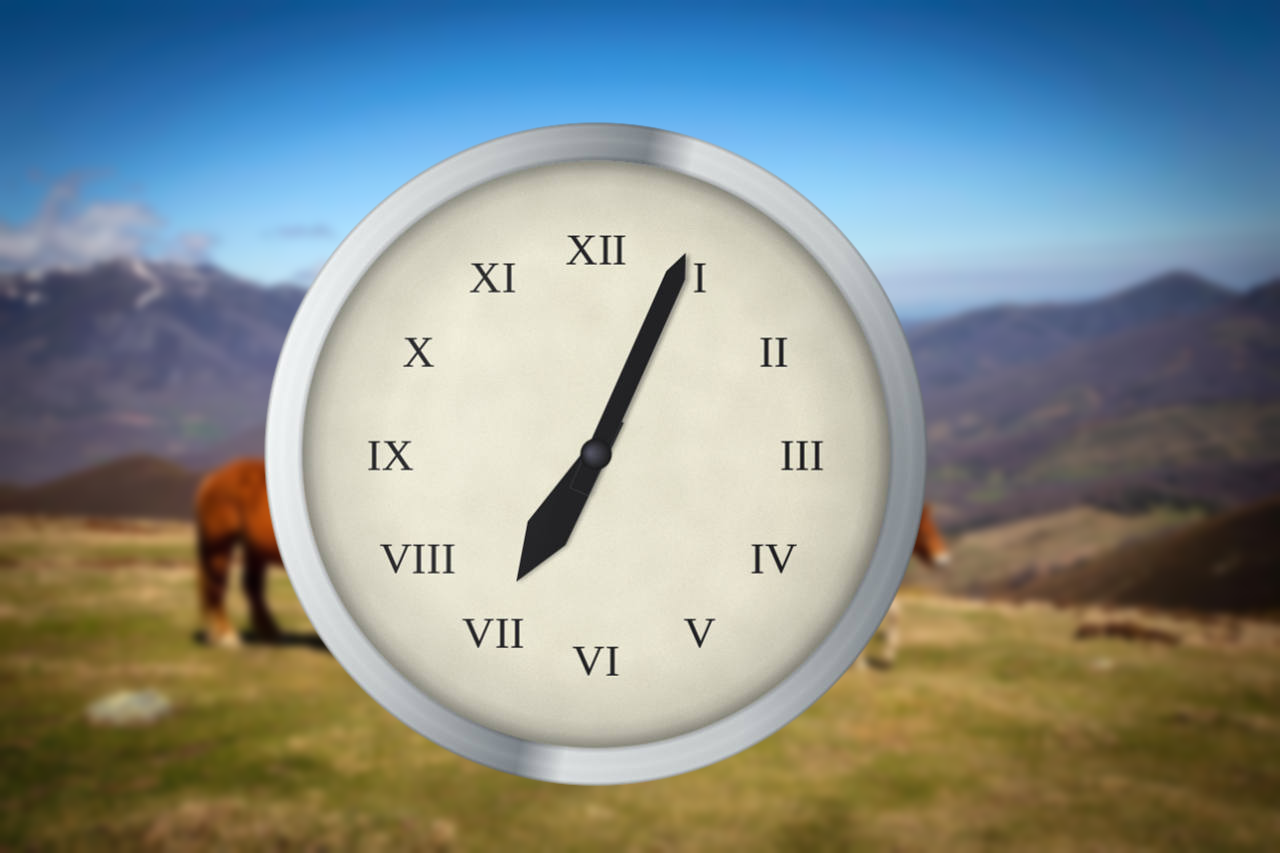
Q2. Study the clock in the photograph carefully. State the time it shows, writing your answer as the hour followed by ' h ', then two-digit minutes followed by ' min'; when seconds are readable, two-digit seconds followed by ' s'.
7 h 04 min
